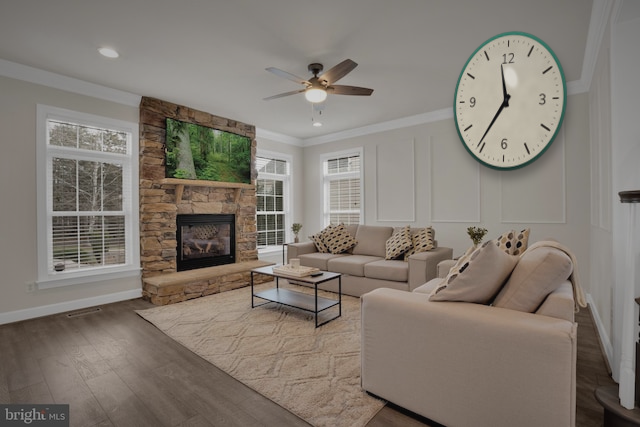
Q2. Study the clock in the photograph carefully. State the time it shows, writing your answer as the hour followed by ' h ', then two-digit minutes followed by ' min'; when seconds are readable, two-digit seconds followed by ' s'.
11 h 36 min
